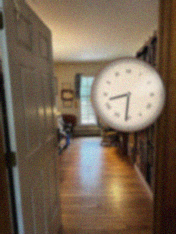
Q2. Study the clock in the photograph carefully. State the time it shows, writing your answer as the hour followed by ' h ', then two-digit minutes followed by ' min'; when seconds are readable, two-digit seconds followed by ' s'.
8 h 31 min
